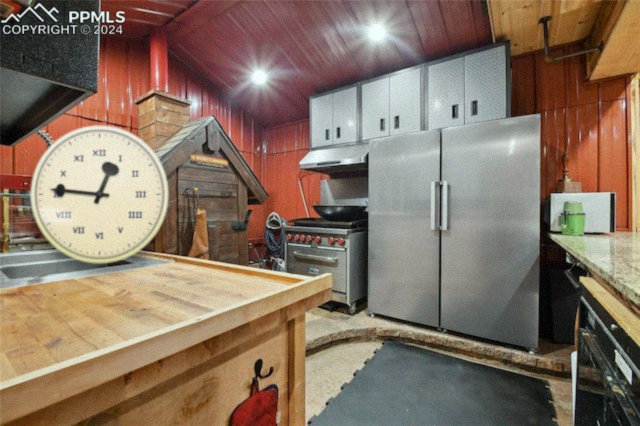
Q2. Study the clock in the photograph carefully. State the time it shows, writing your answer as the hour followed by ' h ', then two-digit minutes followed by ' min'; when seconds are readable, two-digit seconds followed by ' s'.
12 h 46 min
